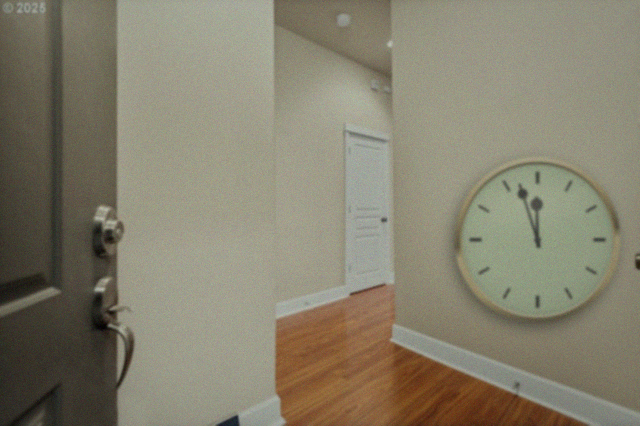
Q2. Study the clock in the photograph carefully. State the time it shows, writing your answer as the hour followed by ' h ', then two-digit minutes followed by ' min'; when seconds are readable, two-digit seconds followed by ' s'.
11 h 57 min
